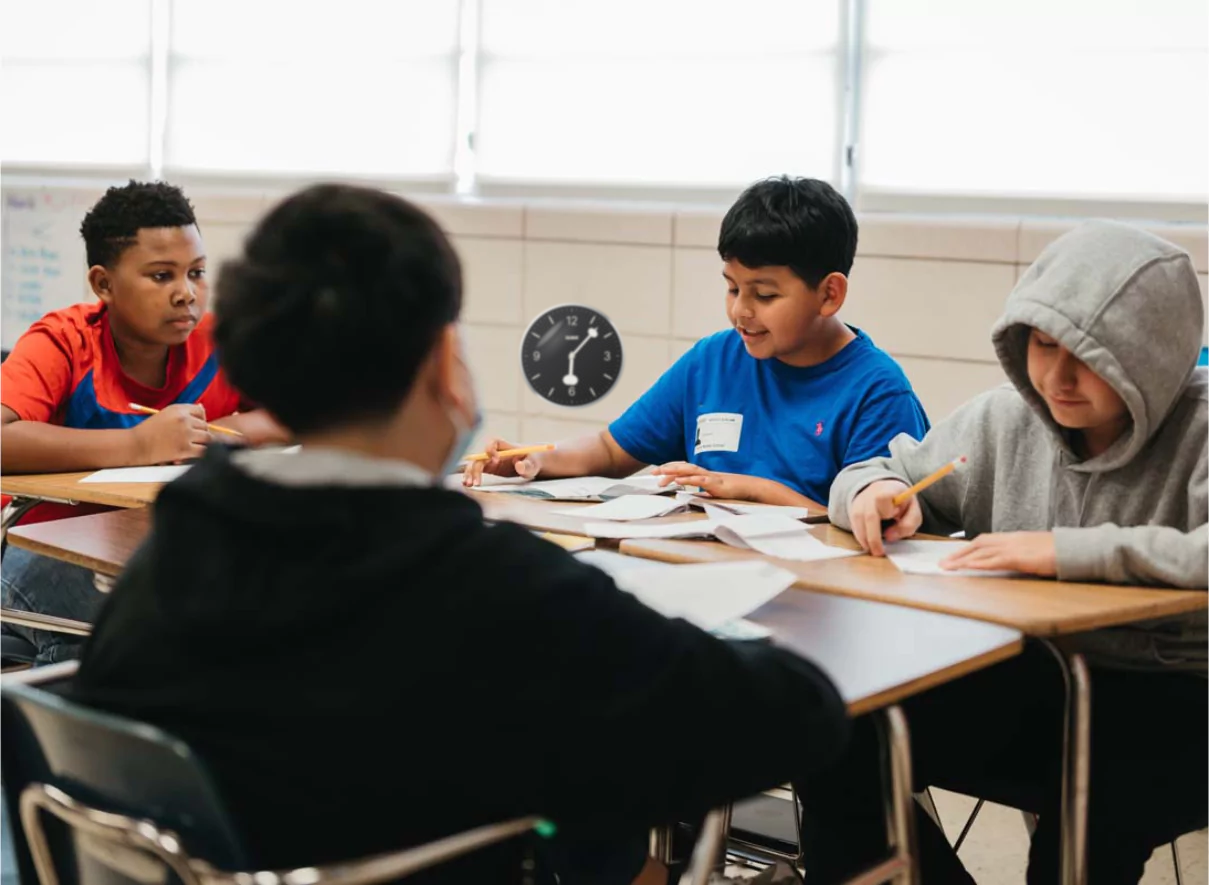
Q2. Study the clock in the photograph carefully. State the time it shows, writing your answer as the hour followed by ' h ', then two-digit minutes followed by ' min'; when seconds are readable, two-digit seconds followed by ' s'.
6 h 07 min
